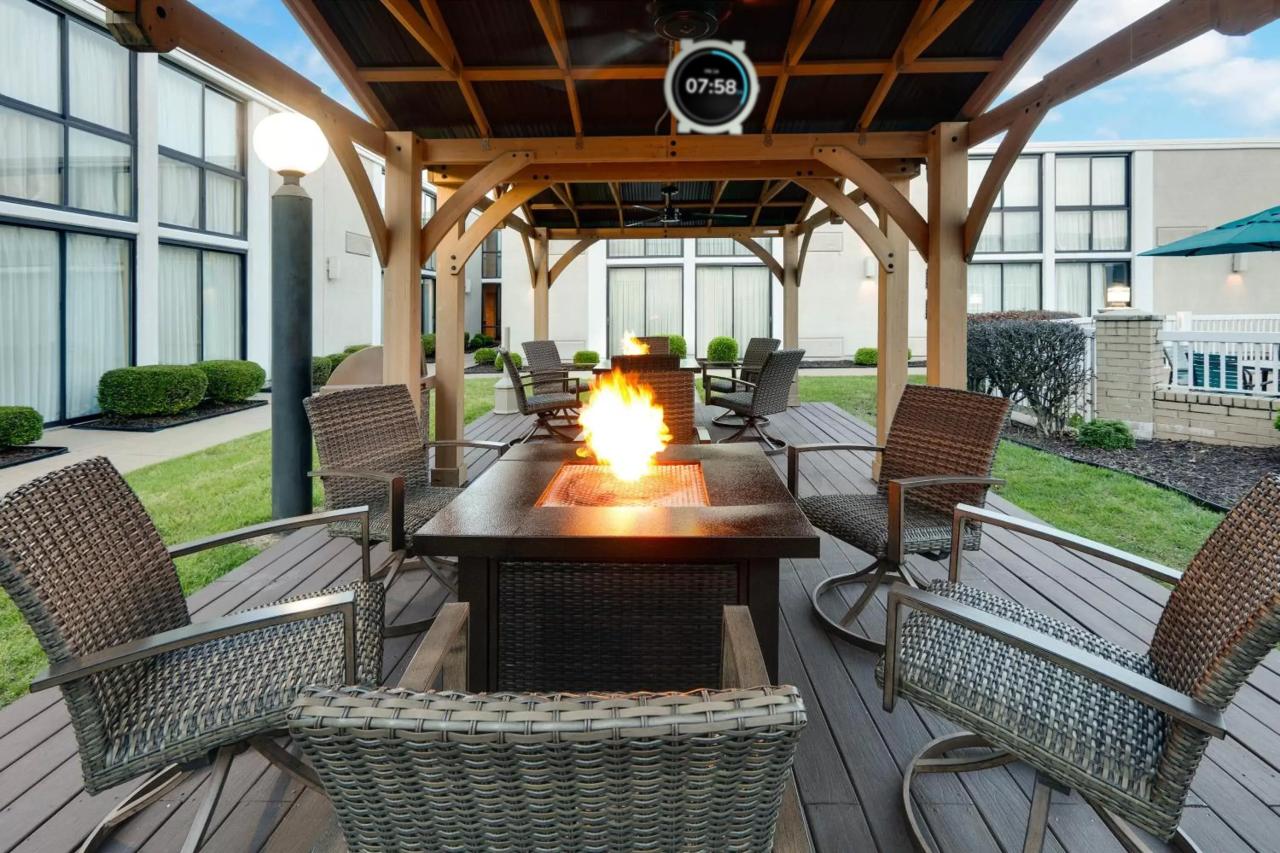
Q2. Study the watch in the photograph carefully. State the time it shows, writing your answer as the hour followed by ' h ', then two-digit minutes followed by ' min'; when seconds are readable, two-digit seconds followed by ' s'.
7 h 58 min
